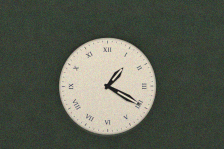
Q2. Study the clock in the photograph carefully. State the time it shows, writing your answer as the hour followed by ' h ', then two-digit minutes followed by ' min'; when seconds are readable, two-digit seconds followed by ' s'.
1 h 20 min
